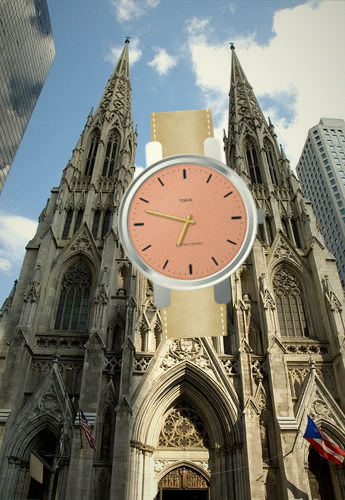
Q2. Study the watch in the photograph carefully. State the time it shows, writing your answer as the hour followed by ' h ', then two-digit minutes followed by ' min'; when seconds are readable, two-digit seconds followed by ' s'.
6 h 48 min
